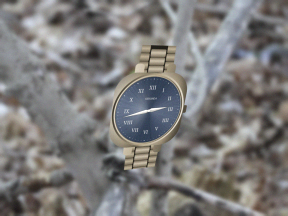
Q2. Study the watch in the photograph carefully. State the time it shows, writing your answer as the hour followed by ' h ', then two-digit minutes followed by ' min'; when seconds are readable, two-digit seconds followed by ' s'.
2 h 43 min
